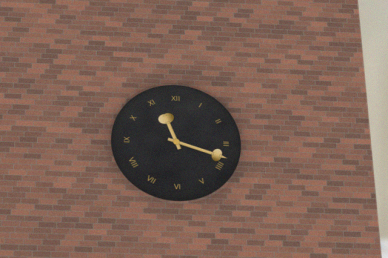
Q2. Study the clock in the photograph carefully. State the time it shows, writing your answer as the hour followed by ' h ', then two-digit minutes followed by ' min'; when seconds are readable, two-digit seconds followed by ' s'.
11 h 18 min
